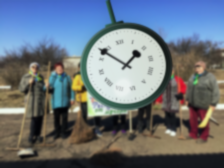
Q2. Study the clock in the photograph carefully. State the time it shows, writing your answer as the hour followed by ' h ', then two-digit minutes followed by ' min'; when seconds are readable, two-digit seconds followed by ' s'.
1 h 53 min
